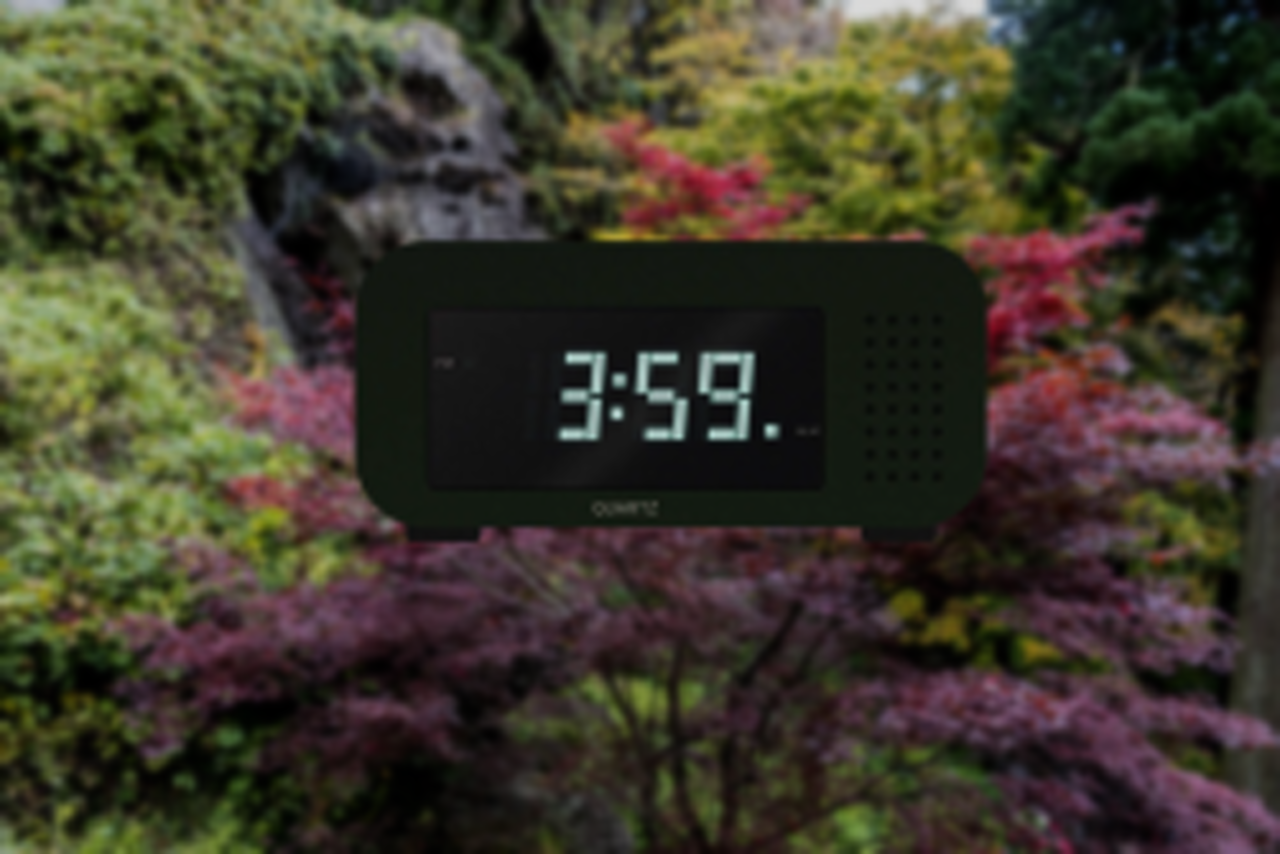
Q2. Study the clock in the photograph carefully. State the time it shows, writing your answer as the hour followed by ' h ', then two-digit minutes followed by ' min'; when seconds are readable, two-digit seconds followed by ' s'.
3 h 59 min
